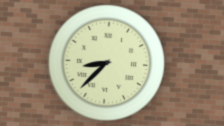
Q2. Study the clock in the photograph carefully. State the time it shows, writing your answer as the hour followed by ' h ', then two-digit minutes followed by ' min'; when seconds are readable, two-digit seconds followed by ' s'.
8 h 37 min
